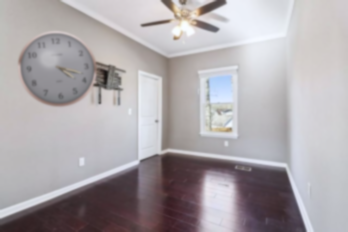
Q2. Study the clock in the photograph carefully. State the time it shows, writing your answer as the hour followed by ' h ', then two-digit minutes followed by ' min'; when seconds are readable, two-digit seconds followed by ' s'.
4 h 18 min
